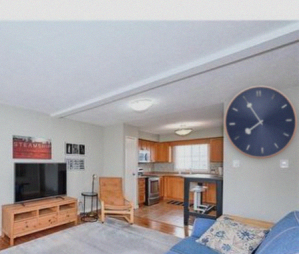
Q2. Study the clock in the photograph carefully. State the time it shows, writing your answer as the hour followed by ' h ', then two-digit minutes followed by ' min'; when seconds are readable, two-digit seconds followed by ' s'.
7 h 55 min
